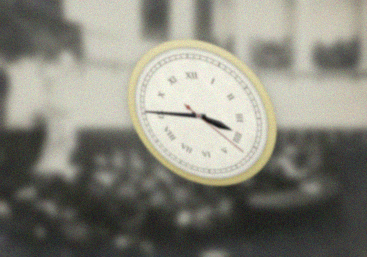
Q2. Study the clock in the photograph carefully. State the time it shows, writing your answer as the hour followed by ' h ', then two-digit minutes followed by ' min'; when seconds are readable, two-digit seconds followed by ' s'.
3 h 45 min 22 s
